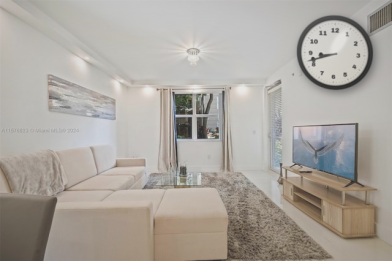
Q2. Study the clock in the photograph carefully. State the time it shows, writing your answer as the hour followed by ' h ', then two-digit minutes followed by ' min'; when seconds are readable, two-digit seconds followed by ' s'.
8 h 42 min
